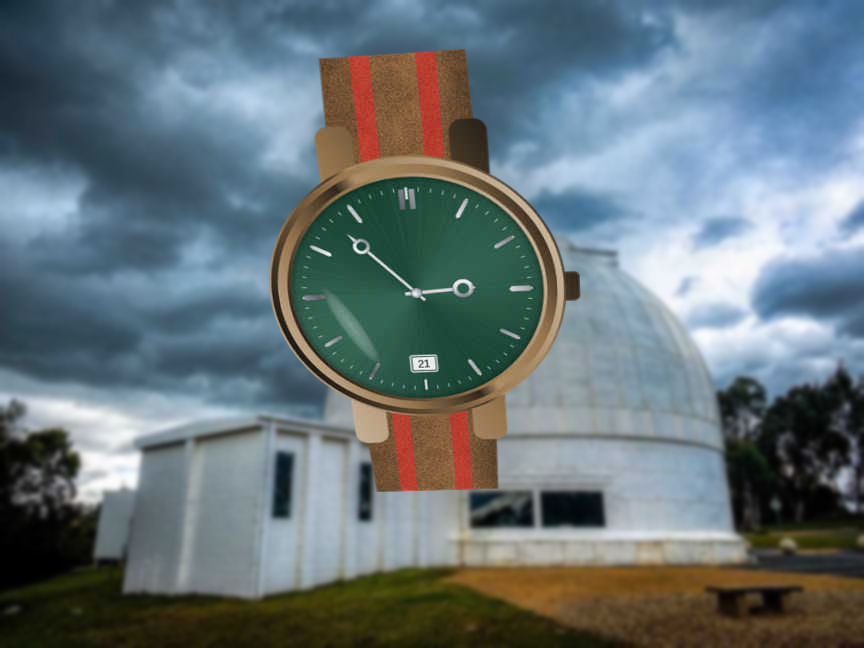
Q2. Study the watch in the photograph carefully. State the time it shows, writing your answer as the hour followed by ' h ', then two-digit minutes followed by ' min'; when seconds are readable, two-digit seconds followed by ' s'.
2 h 53 min
